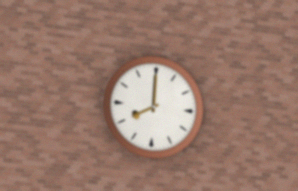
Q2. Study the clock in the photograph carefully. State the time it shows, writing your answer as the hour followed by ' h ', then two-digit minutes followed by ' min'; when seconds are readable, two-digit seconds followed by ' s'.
8 h 00 min
